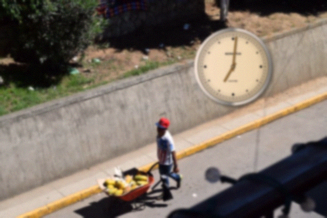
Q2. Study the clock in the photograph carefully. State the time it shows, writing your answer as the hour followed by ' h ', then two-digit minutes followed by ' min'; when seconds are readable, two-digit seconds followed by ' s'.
7 h 01 min
